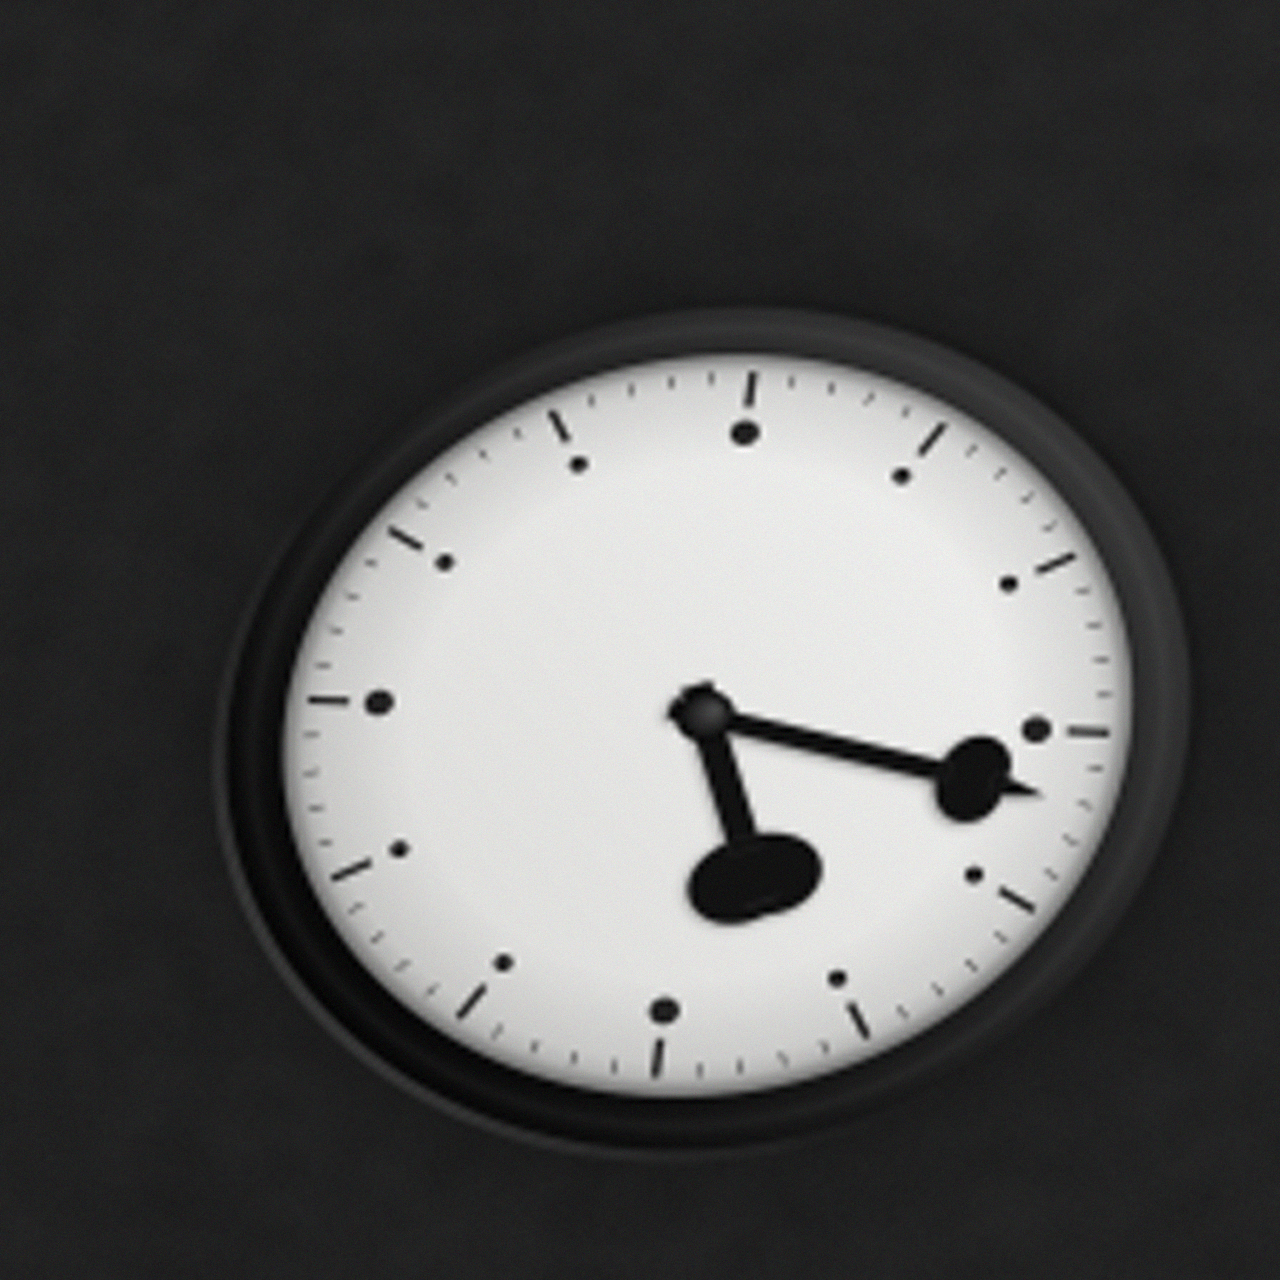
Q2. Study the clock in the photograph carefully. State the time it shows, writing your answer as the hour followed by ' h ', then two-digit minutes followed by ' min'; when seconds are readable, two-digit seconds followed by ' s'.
5 h 17 min
